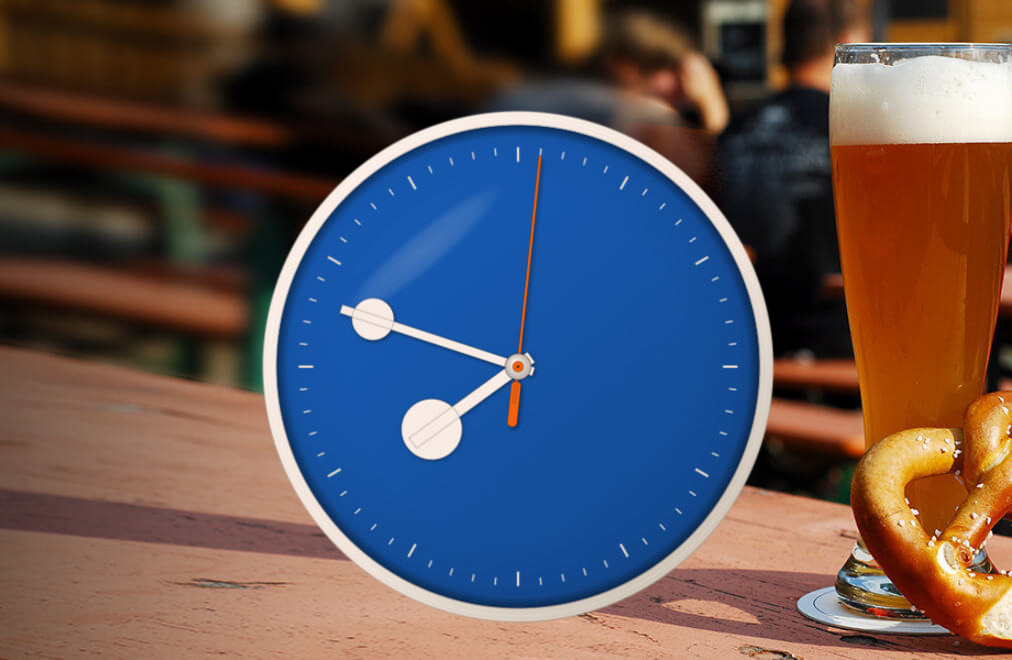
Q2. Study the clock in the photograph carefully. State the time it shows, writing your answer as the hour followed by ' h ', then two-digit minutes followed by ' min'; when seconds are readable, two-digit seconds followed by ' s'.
7 h 48 min 01 s
